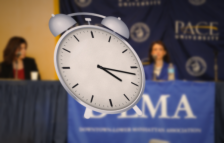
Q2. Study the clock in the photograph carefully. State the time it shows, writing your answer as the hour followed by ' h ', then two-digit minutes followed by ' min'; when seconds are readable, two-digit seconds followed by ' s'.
4 h 17 min
